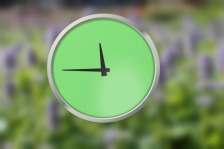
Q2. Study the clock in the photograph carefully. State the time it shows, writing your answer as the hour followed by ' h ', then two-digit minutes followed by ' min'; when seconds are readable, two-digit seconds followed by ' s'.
11 h 45 min
